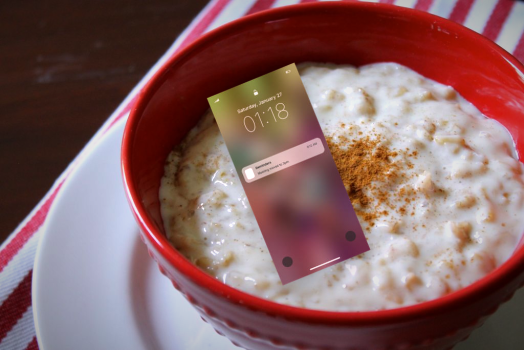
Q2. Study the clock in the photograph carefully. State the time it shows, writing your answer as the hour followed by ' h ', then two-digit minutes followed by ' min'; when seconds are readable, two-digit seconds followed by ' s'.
1 h 18 min
